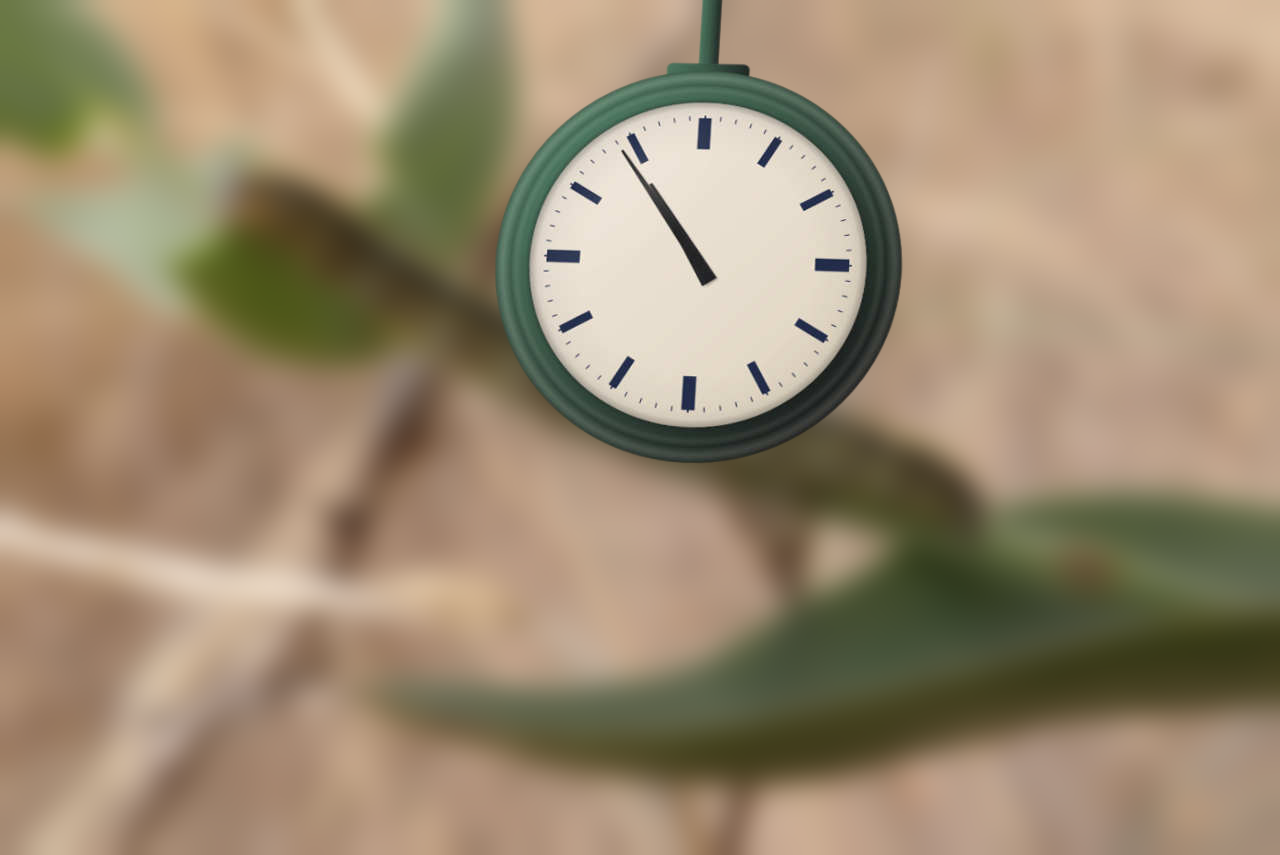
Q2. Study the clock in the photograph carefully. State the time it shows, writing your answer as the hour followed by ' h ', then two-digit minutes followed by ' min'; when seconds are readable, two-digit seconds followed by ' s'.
10 h 54 min
